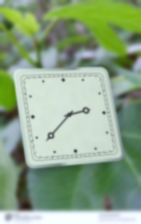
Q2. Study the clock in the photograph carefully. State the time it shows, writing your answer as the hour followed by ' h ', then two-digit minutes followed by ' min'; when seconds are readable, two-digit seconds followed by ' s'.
2 h 38 min
